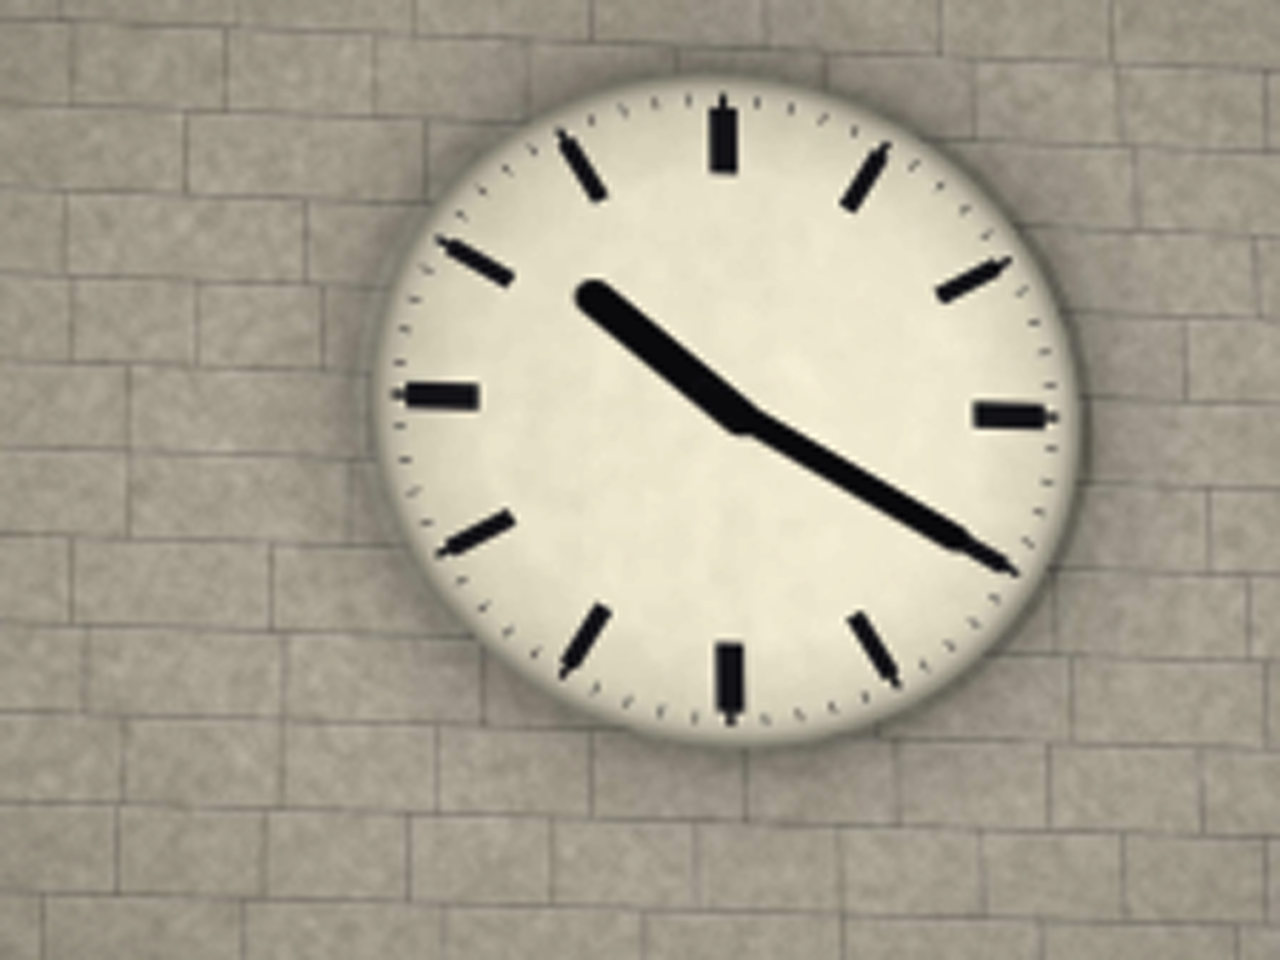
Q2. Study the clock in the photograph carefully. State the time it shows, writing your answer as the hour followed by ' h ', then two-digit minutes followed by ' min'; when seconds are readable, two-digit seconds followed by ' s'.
10 h 20 min
